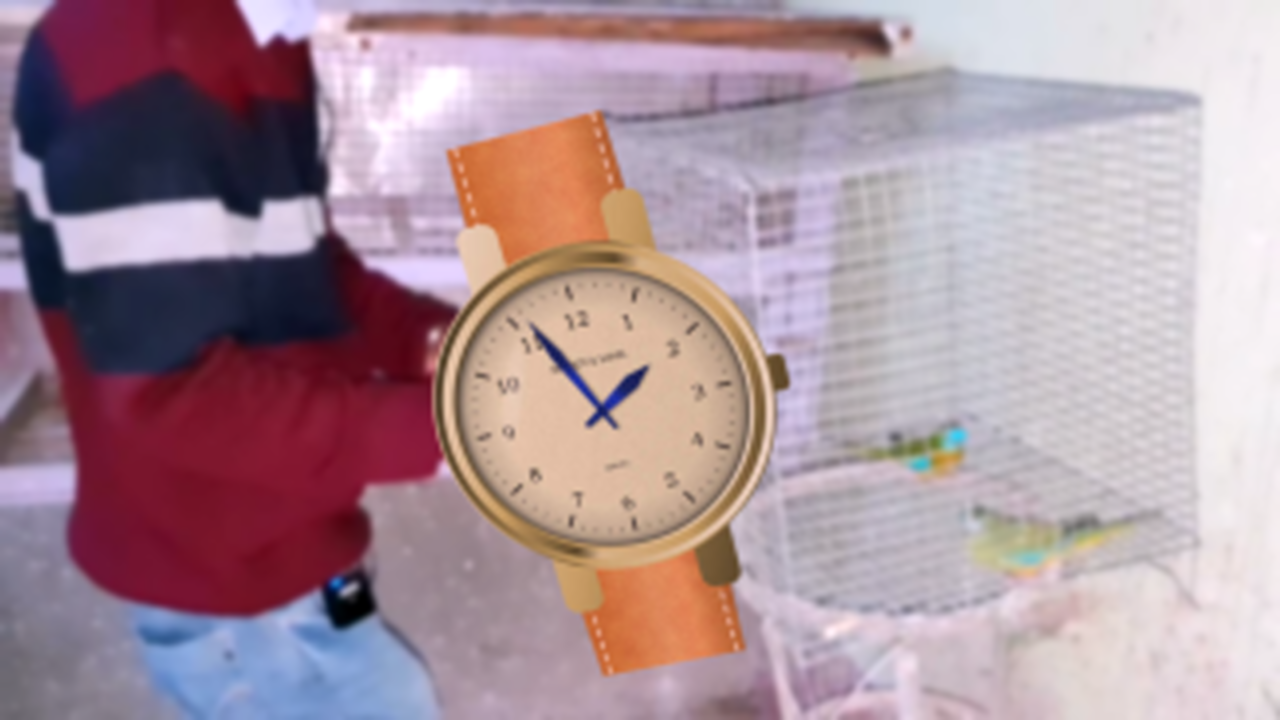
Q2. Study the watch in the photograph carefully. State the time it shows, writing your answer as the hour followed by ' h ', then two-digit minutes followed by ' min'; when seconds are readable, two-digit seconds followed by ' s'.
1 h 56 min
